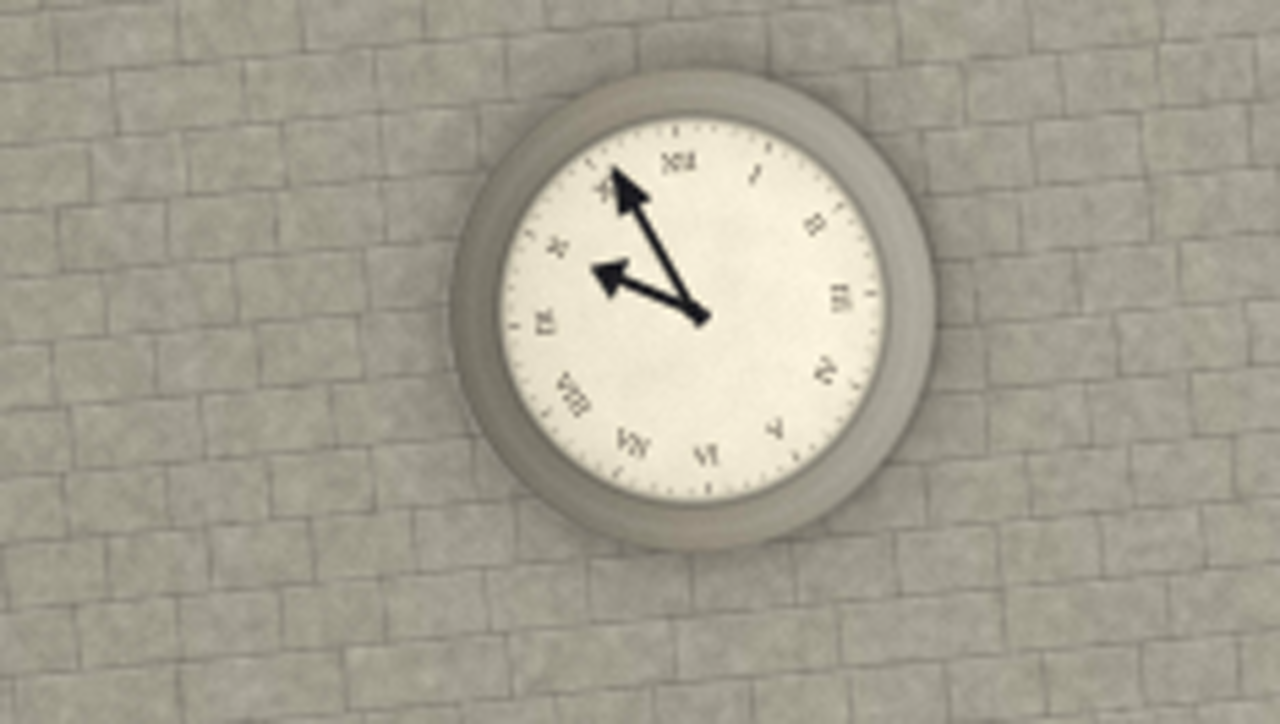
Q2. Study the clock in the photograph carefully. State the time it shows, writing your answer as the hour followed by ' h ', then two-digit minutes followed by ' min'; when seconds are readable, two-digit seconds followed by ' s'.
9 h 56 min
